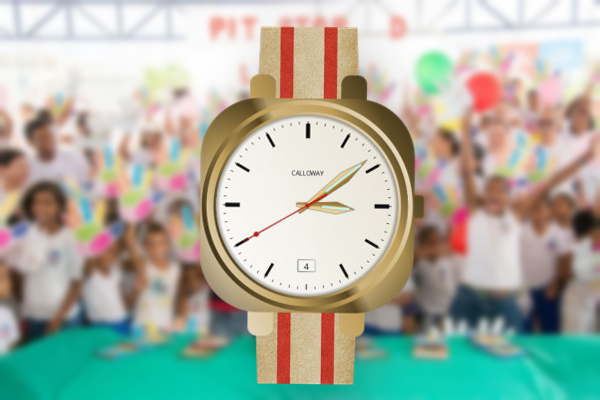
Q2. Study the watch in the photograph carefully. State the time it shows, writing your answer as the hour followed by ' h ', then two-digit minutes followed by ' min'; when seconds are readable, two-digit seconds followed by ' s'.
3 h 08 min 40 s
